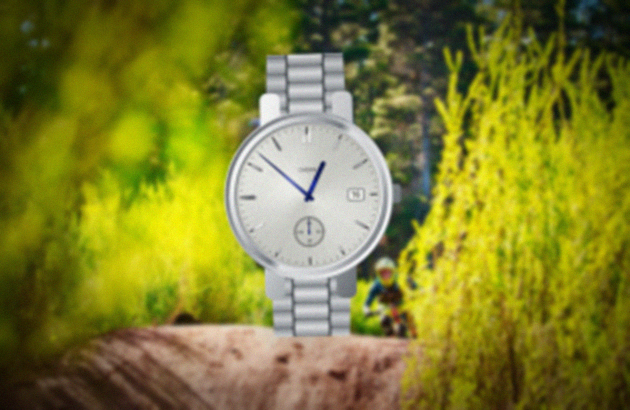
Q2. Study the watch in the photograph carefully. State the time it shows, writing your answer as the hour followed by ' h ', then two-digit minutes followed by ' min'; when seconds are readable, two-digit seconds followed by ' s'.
12 h 52 min
